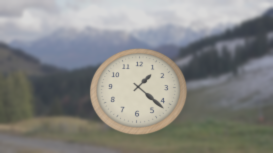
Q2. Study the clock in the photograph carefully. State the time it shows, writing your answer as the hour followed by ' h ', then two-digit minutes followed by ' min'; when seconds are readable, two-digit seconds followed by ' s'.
1 h 22 min
